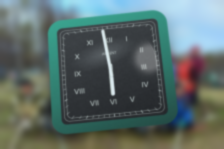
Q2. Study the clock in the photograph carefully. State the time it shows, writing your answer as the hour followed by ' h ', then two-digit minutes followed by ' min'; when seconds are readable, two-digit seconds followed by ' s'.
5 h 59 min
